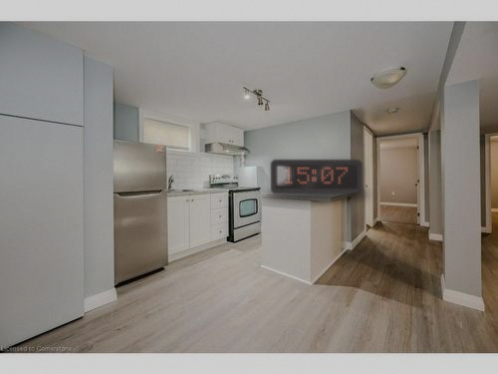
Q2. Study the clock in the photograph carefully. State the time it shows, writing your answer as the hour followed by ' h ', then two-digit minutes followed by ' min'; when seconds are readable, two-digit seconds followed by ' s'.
15 h 07 min
